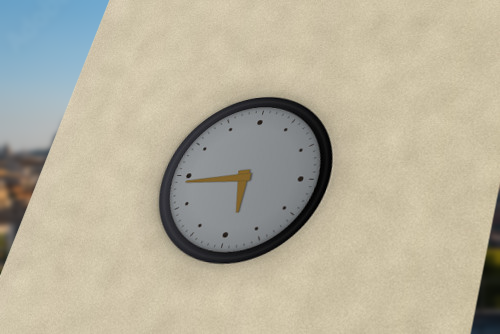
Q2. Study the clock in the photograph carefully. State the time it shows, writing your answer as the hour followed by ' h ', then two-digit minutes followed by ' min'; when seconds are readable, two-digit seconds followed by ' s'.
5 h 44 min
